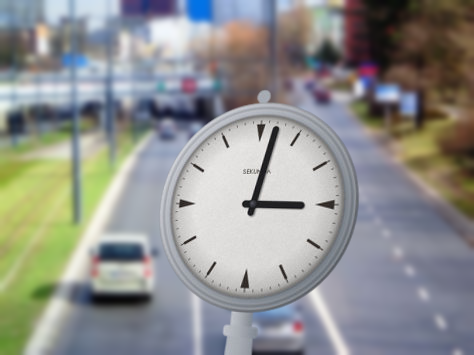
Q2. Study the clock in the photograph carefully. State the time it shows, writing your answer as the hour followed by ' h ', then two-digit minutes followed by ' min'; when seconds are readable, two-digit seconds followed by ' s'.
3 h 02 min
